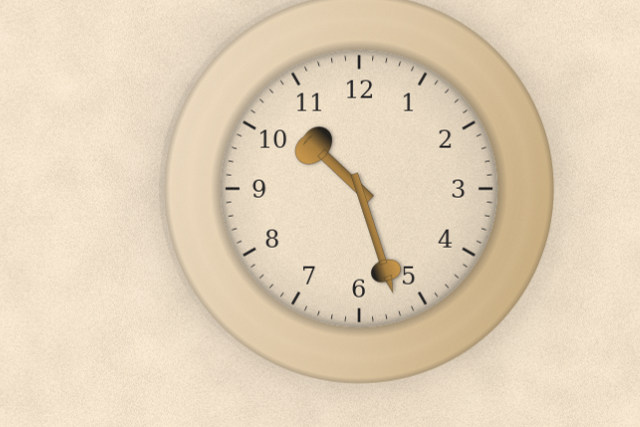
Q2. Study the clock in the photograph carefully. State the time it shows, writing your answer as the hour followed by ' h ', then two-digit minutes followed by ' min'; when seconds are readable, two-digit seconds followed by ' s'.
10 h 27 min
